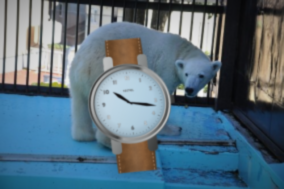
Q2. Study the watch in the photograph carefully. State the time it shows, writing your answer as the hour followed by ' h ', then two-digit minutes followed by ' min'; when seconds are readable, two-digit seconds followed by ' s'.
10 h 17 min
